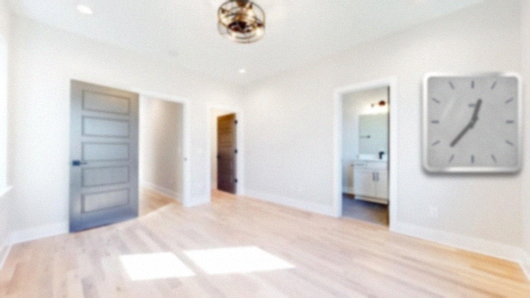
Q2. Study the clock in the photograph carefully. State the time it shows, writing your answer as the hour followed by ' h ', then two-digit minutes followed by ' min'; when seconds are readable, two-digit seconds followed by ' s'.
12 h 37 min
